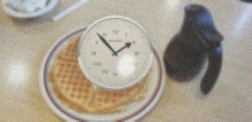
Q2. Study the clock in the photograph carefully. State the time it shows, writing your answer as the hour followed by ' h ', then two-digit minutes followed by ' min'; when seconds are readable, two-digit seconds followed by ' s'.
1 h 53 min
